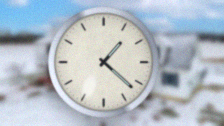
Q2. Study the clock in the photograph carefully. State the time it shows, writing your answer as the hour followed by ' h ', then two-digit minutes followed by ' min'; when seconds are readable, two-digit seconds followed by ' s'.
1 h 22 min
